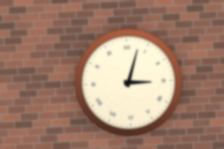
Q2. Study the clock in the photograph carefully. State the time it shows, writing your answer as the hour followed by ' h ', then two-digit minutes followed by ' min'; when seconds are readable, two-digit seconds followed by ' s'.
3 h 03 min
